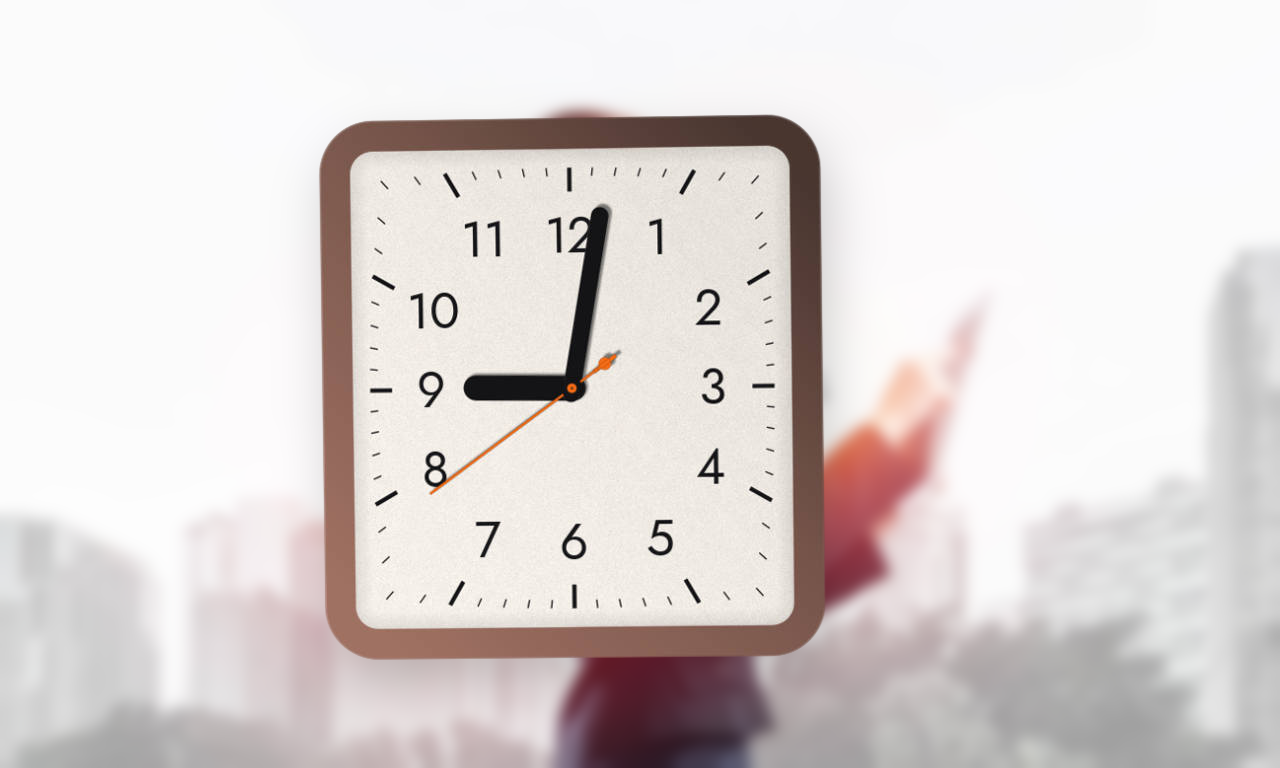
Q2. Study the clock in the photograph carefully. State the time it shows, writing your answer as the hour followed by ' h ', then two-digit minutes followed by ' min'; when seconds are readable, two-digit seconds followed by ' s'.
9 h 01 min 39 s
